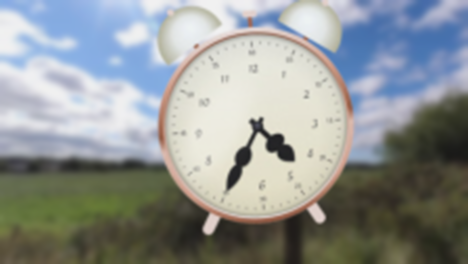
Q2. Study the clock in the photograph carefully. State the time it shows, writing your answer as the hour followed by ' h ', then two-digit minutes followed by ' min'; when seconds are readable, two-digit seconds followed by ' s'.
4 h 35 min
